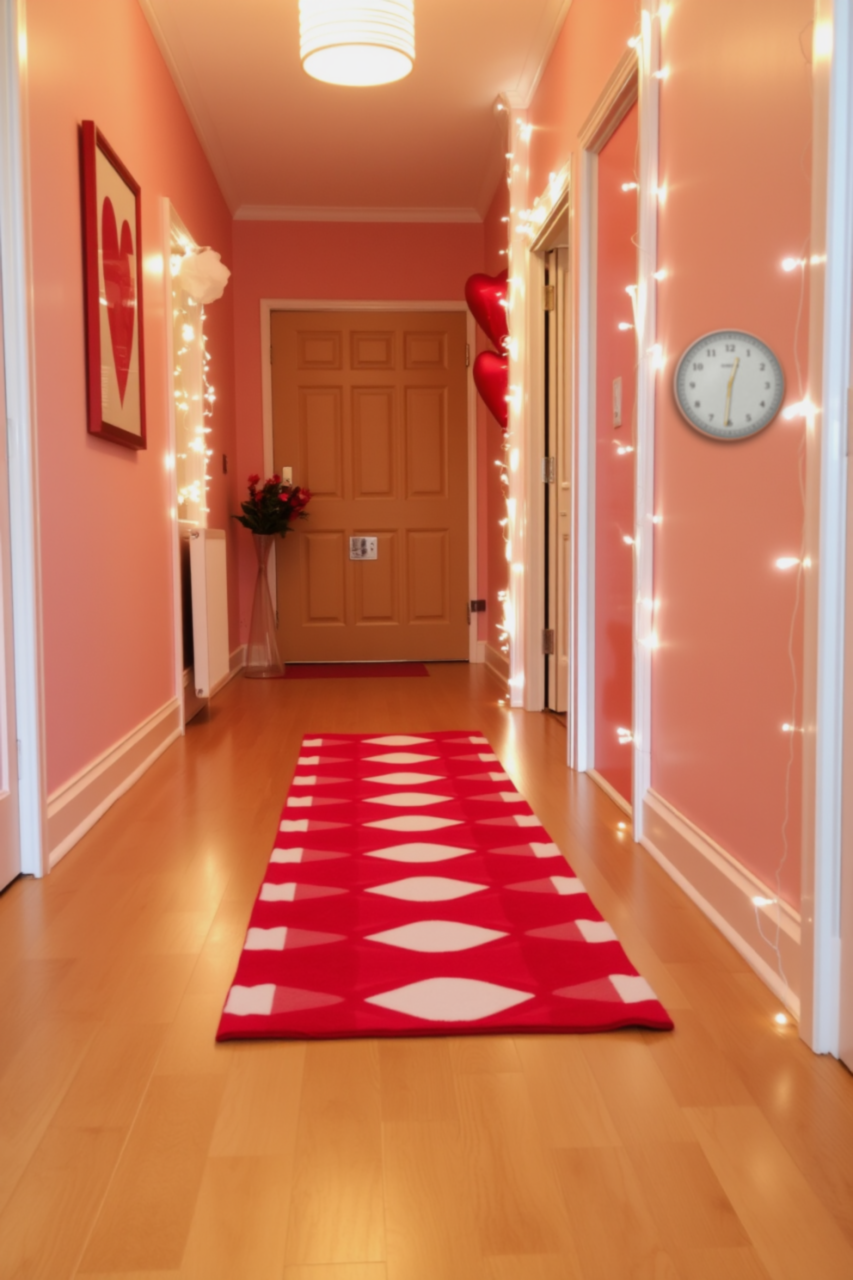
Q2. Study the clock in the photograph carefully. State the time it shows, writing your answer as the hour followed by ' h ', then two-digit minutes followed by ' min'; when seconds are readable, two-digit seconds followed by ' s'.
12 h 31 min
